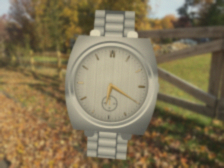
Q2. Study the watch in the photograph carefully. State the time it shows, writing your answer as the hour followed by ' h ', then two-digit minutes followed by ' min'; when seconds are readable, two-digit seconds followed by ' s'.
6 h 20 min
